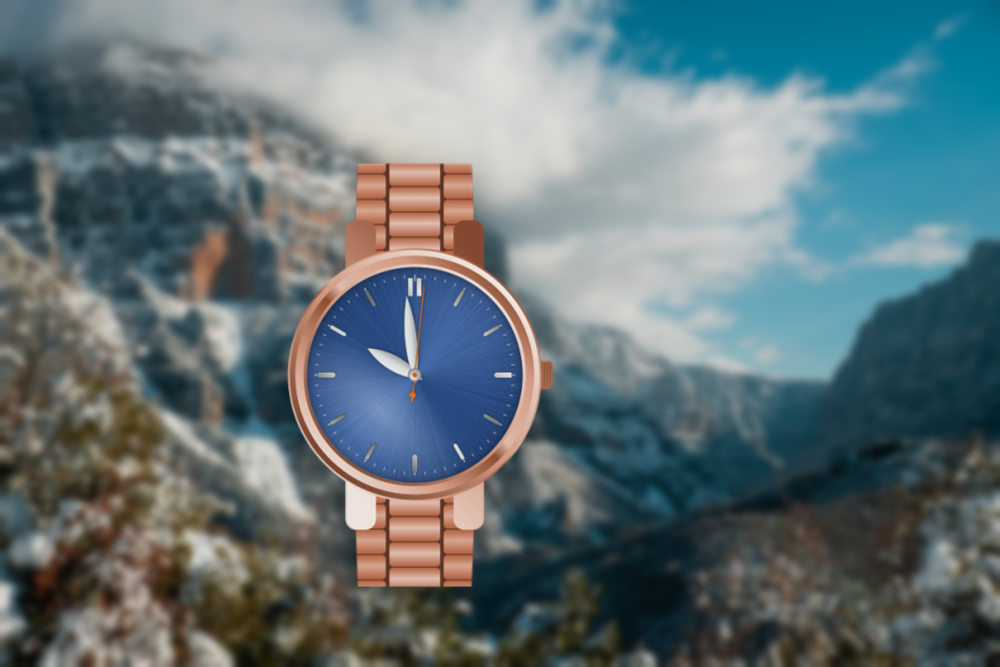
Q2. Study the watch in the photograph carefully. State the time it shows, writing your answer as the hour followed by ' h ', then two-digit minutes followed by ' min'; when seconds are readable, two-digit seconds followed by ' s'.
9 h 59 min 01 s
